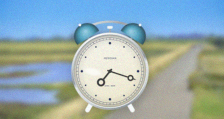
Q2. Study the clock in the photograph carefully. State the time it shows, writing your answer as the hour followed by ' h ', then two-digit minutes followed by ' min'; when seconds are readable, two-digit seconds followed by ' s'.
7 h 18 min
